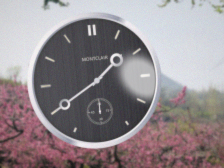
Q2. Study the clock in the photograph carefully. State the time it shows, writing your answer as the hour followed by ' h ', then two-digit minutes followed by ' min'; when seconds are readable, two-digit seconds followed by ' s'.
1 h 40 min
